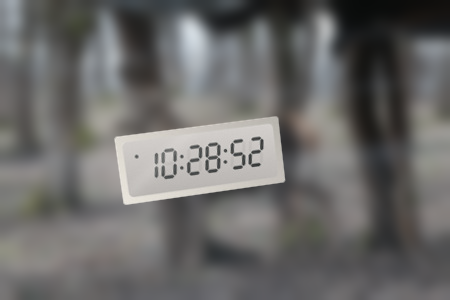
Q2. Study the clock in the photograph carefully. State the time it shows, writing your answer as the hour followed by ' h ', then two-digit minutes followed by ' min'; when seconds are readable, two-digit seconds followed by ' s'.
10 h 28 min 52 s
